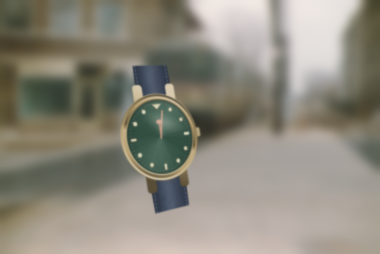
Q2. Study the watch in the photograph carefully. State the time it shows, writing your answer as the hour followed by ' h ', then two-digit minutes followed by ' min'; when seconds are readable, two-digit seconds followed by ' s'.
12 h 02 min
